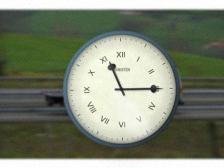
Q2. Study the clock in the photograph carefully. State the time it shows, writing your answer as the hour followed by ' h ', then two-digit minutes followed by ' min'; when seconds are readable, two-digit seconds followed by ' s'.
11 h 15 min
